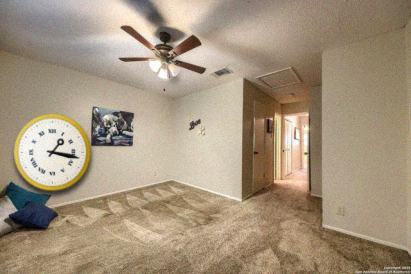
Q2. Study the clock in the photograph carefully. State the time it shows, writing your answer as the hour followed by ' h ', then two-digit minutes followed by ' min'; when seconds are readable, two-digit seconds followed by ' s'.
1 h 17 min
